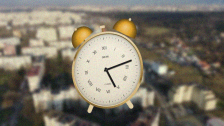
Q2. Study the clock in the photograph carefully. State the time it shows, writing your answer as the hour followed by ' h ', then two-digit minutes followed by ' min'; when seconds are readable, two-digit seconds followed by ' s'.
5 h 13 min
